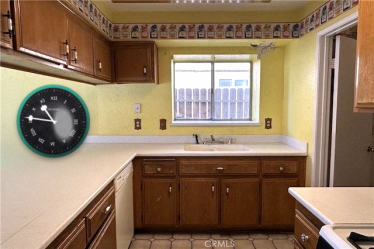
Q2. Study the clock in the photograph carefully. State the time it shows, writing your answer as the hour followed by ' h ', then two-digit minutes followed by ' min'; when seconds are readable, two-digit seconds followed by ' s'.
10 h 46 min
